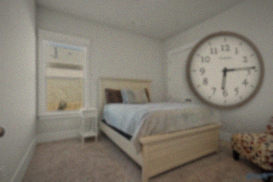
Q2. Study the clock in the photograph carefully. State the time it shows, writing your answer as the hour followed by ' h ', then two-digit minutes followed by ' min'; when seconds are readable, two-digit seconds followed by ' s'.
6 h 14 min
